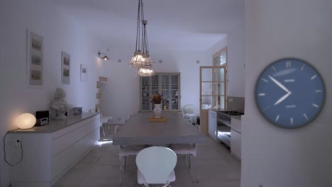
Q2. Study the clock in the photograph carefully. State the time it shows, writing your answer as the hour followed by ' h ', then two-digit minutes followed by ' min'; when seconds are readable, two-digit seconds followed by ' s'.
7 h 52 min
